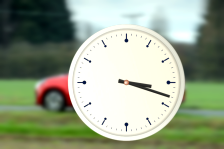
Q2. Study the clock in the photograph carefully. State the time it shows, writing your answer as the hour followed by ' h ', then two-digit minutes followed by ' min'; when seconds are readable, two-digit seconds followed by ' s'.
3 h 18 min
